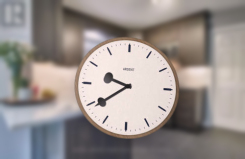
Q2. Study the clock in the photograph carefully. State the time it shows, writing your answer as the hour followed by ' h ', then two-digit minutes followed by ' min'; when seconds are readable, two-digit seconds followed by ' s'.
9 h 39 min
